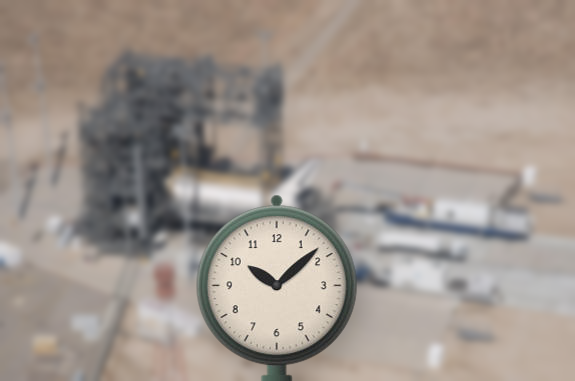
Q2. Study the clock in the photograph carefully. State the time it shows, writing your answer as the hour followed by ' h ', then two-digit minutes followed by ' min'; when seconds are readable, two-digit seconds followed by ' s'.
10 h 08 min
